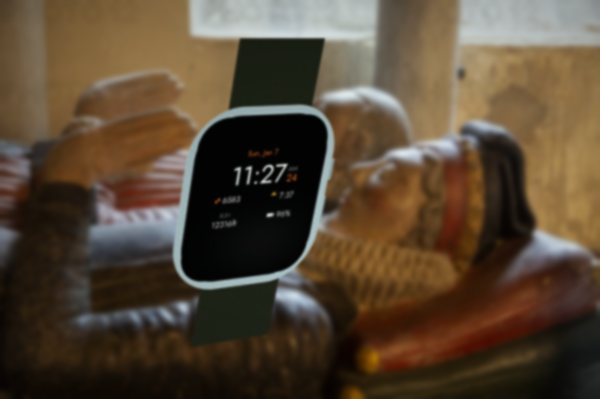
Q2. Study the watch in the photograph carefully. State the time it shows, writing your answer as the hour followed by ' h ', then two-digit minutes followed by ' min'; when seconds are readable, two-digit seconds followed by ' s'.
11 h 27 min
